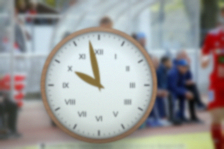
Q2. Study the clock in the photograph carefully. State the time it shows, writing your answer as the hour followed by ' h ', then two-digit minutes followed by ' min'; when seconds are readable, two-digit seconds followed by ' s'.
9 h 58 min
